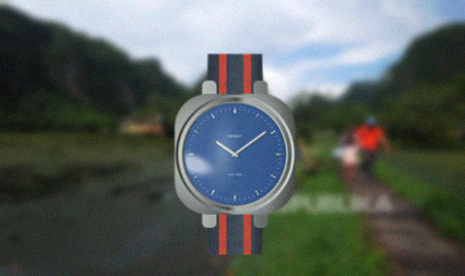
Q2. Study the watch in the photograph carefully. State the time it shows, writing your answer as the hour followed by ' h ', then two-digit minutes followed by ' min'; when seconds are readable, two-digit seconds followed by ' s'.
10 h 09 min
